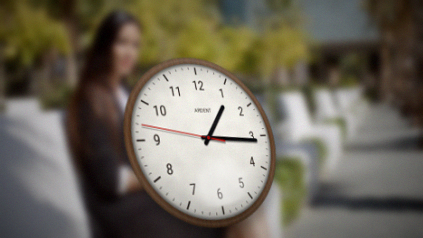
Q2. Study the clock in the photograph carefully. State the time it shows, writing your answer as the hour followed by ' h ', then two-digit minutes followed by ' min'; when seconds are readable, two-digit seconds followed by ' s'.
1 h 15 min 47 s
